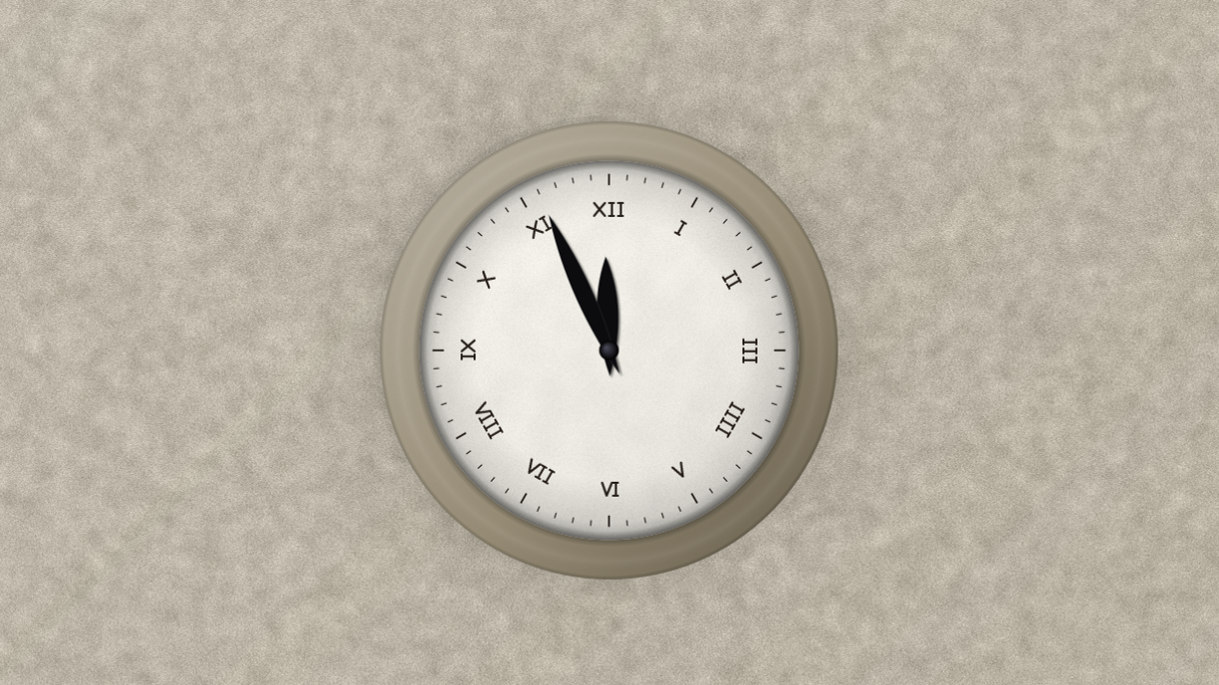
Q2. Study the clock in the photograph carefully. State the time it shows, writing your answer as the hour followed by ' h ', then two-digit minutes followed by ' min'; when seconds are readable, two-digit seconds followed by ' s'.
11 h 56 min
